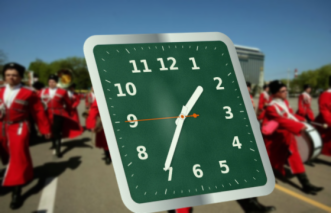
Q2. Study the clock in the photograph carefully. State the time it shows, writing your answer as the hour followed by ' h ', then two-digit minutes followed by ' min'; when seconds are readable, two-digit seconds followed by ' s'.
1 h 35 min 45 s
